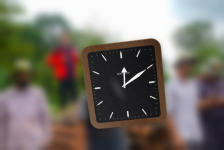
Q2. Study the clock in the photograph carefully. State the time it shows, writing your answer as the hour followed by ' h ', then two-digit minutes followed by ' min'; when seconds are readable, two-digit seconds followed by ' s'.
12 h 10 min
